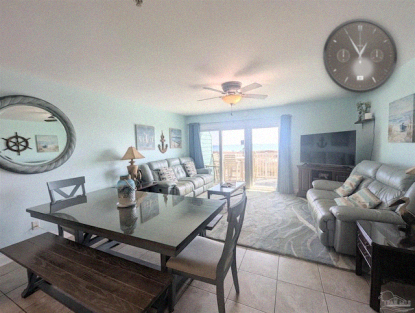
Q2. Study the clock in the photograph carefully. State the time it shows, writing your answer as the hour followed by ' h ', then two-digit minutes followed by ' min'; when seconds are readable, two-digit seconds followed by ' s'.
12 h 55 min
